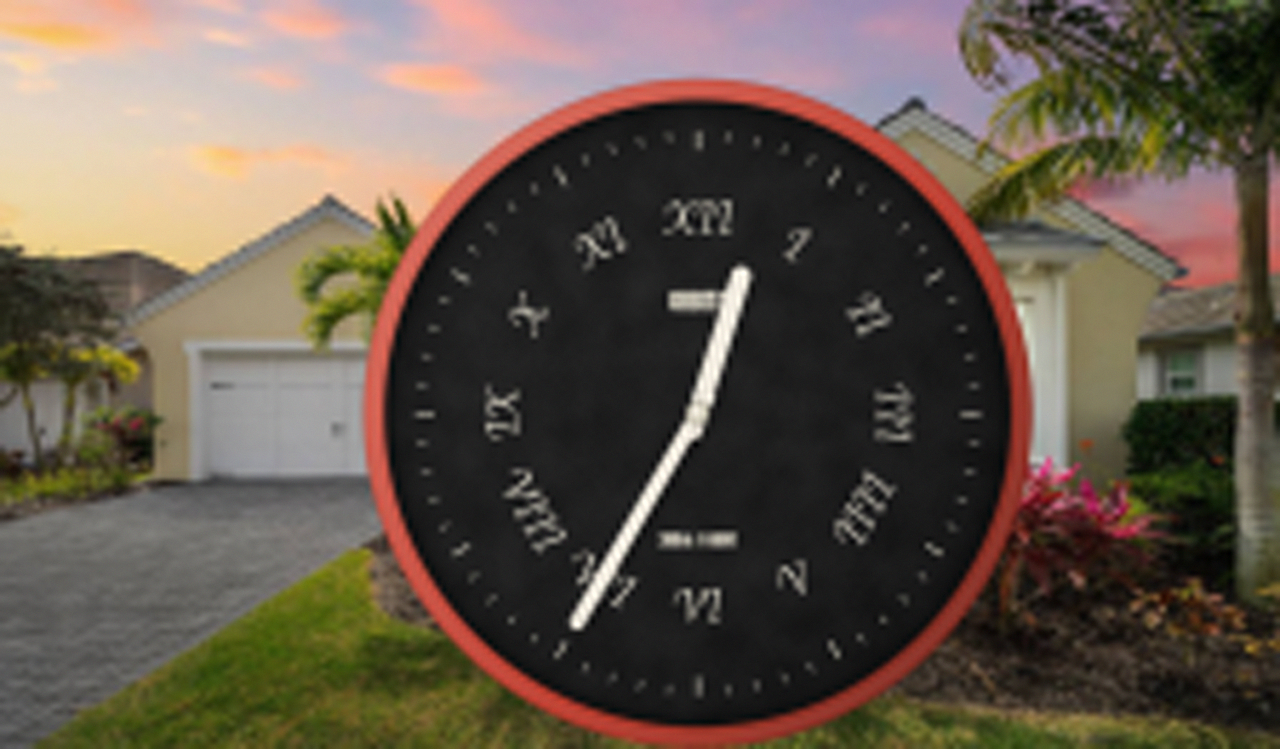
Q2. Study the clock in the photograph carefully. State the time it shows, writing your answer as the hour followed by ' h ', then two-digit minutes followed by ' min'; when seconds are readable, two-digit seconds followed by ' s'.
12 h 35 min
